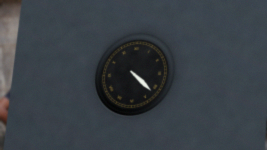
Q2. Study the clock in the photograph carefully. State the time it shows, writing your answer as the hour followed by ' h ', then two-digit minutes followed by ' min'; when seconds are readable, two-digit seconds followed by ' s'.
4 h 22 min
